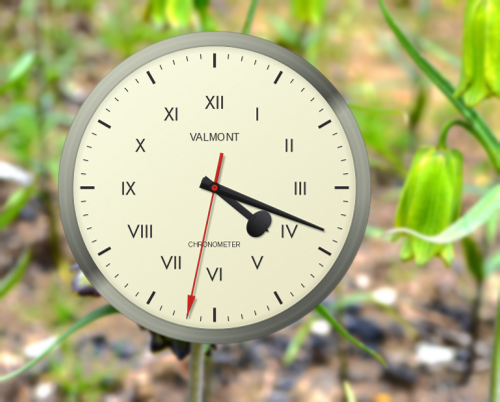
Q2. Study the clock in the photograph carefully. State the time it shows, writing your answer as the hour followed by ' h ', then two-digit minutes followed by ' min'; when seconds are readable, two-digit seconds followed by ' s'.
4 h 18 min 32 s
